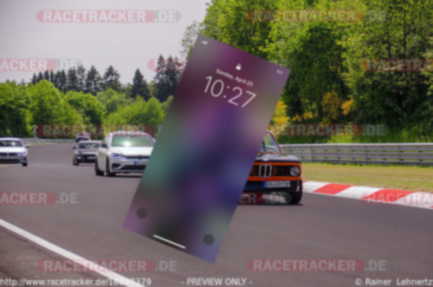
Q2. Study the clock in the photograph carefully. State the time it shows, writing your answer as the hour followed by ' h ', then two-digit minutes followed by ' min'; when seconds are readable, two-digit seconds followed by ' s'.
10 h 27 min
